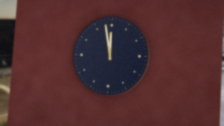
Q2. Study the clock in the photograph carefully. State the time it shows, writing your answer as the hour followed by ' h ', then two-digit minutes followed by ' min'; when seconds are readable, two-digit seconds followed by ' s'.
11 h 58 min
